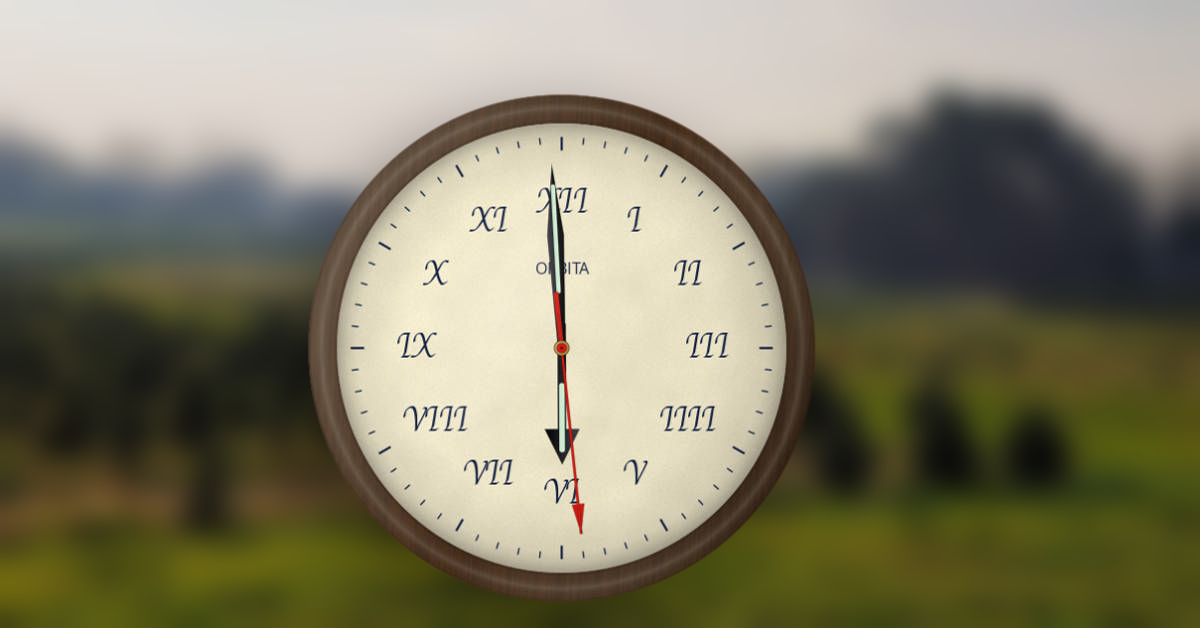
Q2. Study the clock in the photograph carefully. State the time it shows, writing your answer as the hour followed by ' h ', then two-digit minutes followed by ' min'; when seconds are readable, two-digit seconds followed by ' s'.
5 h 59 min 29 s
